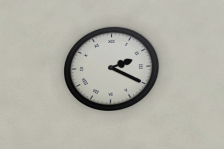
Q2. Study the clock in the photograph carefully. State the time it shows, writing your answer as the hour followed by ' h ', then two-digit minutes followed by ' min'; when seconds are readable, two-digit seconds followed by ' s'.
2 h 20 min
